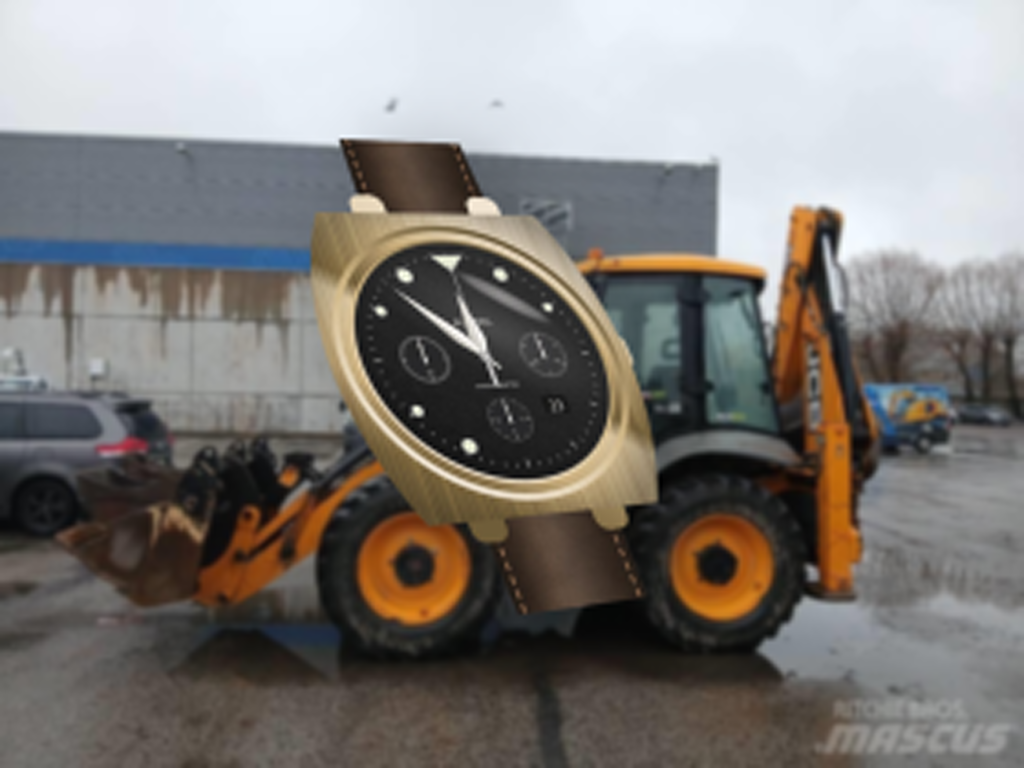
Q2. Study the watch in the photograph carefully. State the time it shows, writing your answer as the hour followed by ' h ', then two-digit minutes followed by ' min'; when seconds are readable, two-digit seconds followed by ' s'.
11 h 53 min
